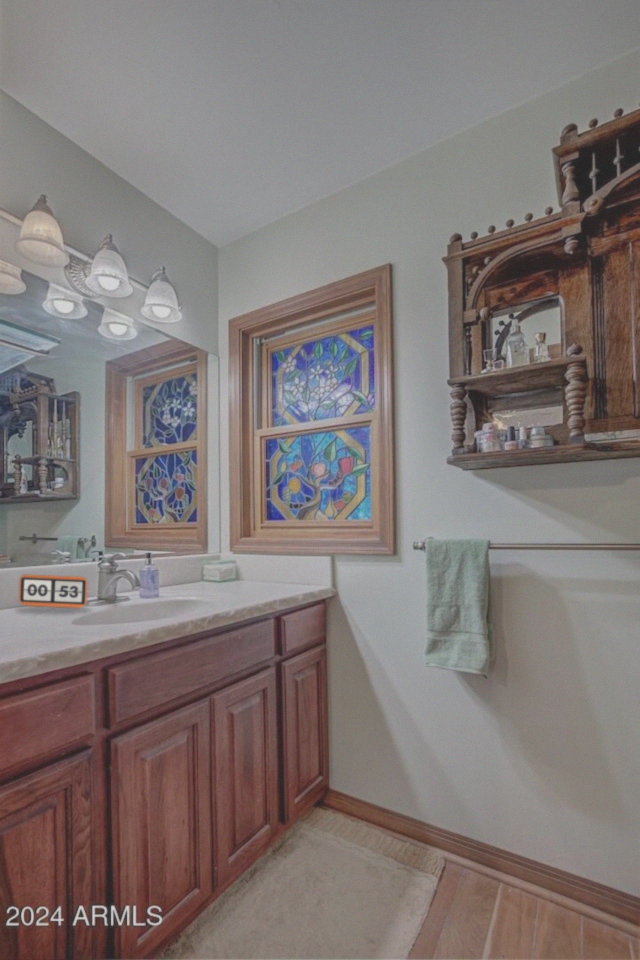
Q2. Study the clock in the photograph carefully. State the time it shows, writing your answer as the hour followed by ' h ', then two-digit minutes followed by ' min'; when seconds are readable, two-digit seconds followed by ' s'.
0 h 53 min
